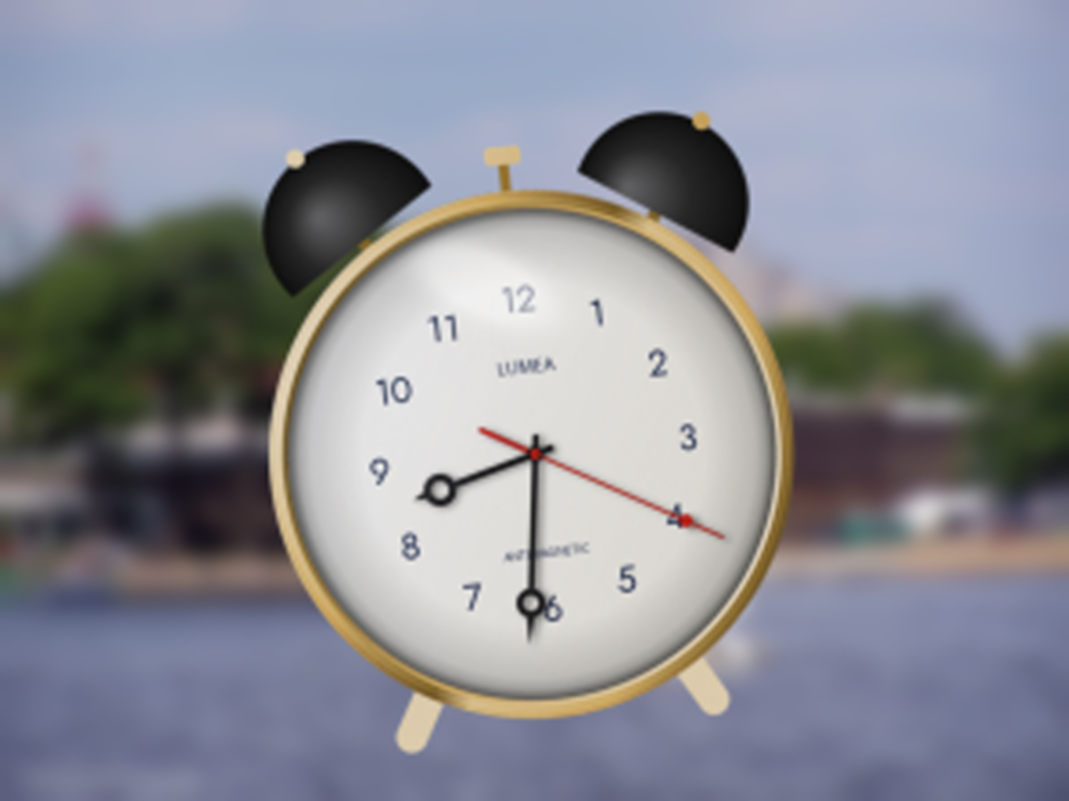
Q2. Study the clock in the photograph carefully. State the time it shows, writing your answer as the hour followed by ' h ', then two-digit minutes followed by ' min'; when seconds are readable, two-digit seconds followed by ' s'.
8 h 31 min 20 s
